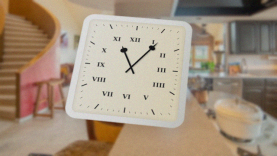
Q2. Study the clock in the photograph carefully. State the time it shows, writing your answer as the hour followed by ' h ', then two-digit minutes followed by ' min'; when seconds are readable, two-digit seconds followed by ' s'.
11 h 06 min
